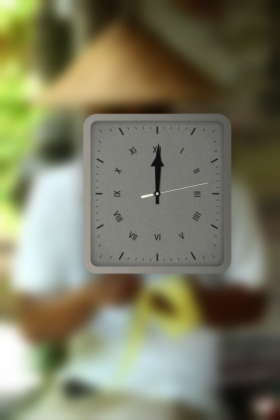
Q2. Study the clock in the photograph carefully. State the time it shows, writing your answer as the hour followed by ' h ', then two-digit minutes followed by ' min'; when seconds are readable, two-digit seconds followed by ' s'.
12 h 00 min 13 s
